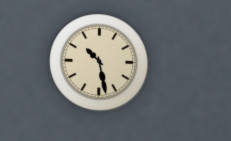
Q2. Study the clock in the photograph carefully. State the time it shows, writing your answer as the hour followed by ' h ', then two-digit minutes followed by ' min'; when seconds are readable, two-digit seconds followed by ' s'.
10 h 28 min
